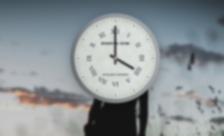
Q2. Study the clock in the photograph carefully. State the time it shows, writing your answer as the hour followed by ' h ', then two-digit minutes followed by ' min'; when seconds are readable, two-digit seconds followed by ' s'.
4 h 00 min
